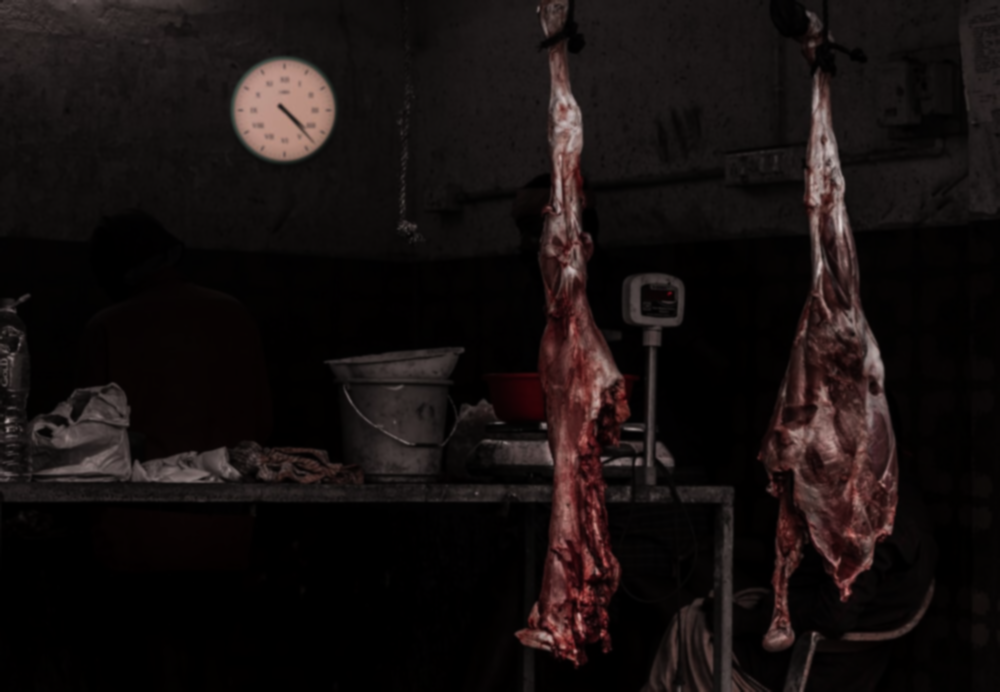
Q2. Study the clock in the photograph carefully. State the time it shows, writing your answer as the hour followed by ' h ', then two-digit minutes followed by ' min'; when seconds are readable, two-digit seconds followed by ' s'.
4 h 23 min
